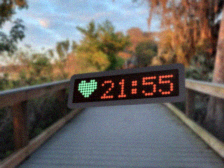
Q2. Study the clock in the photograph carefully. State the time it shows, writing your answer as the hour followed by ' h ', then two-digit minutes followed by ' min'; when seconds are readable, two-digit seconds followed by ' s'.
21 h 55 min
